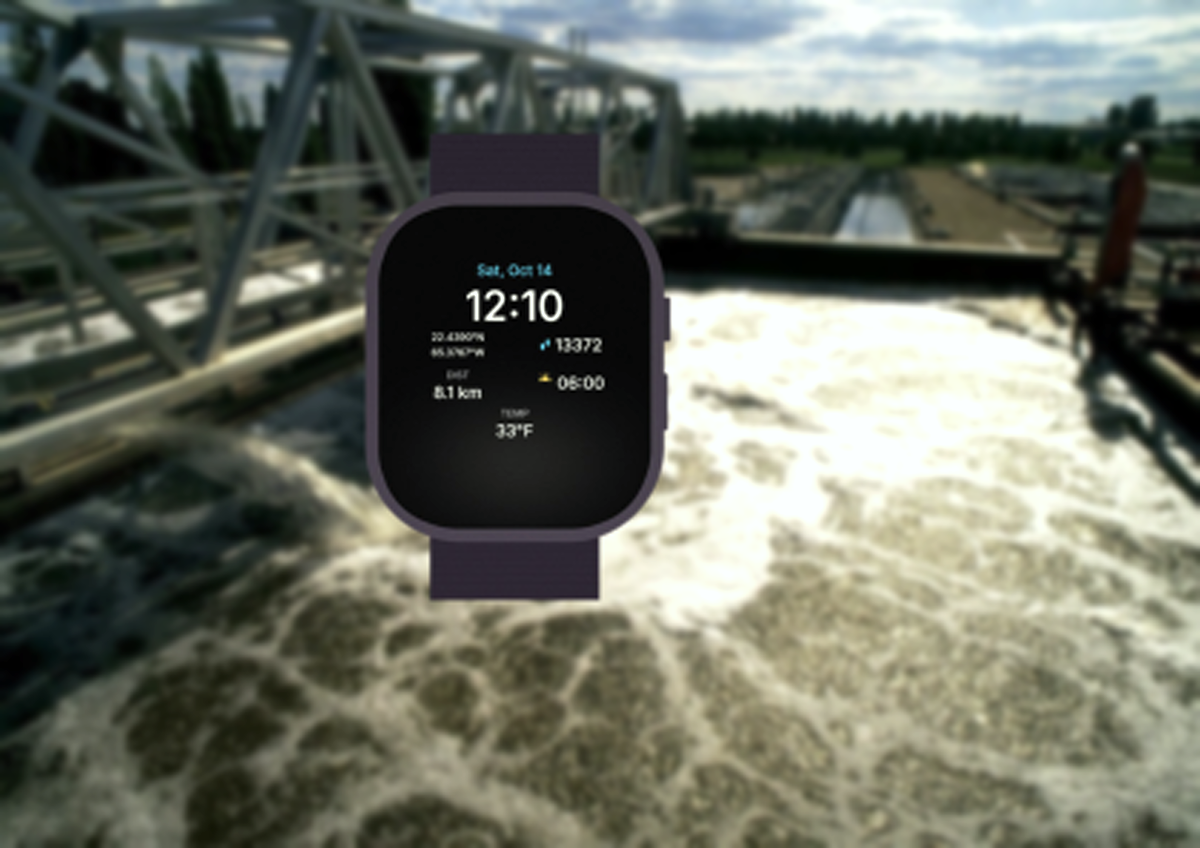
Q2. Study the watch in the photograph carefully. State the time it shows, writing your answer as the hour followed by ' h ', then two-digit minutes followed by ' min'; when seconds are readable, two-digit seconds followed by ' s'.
12 h 10 min
